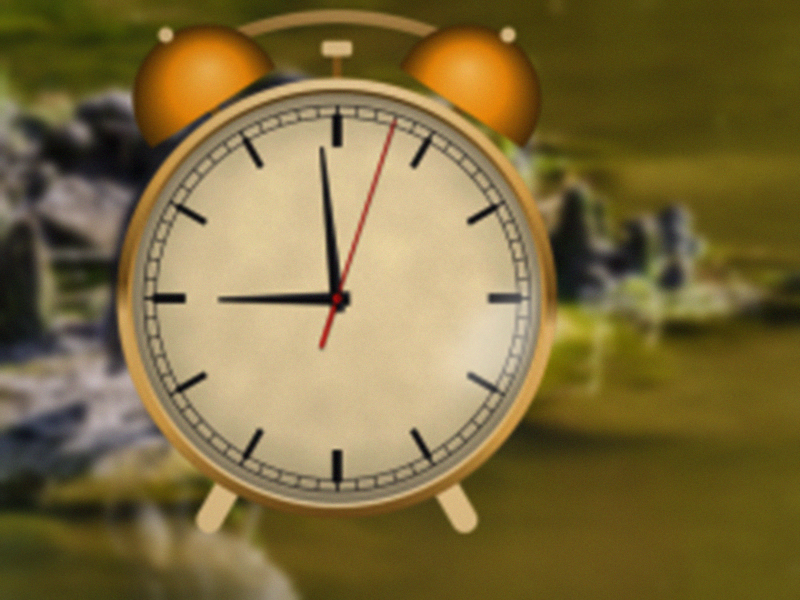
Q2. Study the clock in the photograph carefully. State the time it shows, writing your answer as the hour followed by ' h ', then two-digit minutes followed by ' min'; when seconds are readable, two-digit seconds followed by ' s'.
8 h 59 min 03 s
